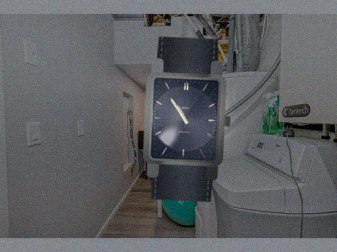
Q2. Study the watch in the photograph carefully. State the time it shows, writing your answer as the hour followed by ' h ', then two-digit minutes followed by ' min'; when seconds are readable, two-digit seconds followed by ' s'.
10 h 54 min
